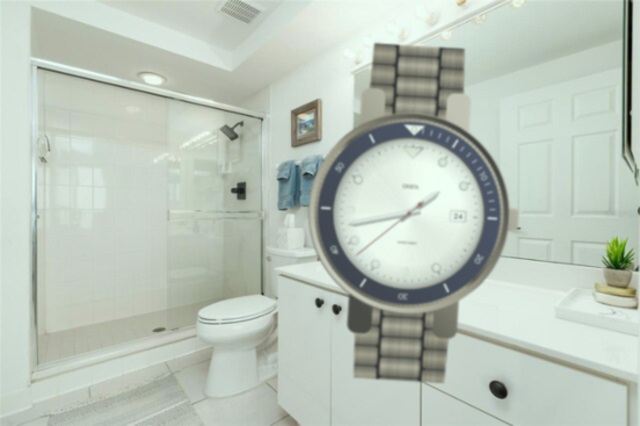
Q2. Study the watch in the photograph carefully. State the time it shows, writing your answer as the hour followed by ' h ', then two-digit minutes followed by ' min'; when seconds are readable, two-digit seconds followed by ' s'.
1 h 42 min 38 s
